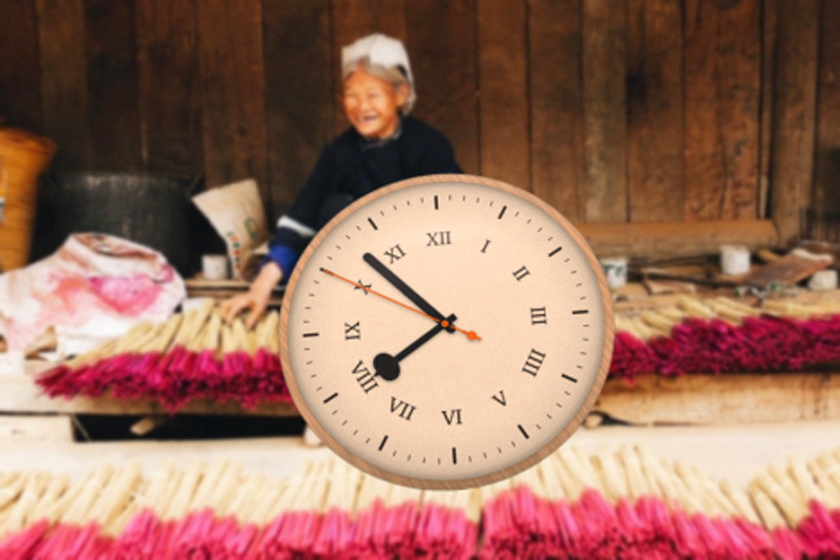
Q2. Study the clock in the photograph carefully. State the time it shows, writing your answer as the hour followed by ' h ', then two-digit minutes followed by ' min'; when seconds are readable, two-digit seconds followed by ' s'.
7 h 52 min 50 s
